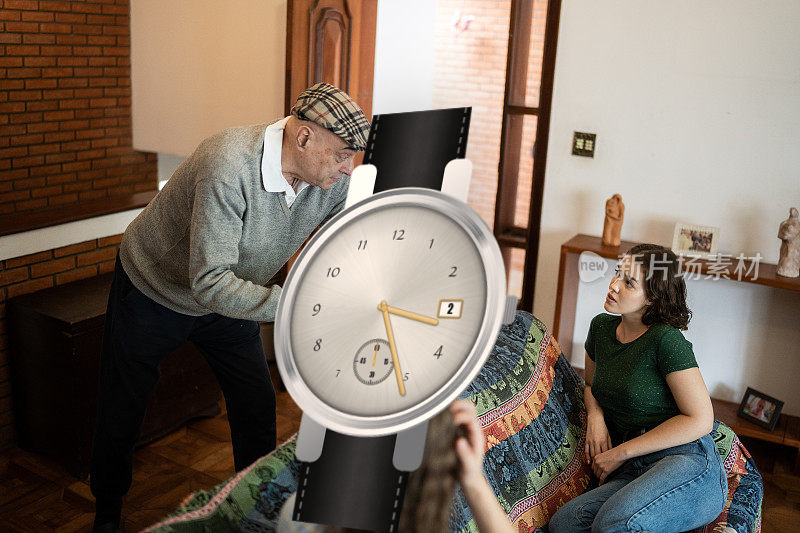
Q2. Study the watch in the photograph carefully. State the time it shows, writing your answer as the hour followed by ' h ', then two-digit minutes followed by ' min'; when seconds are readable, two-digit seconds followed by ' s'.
3 h 26 min
